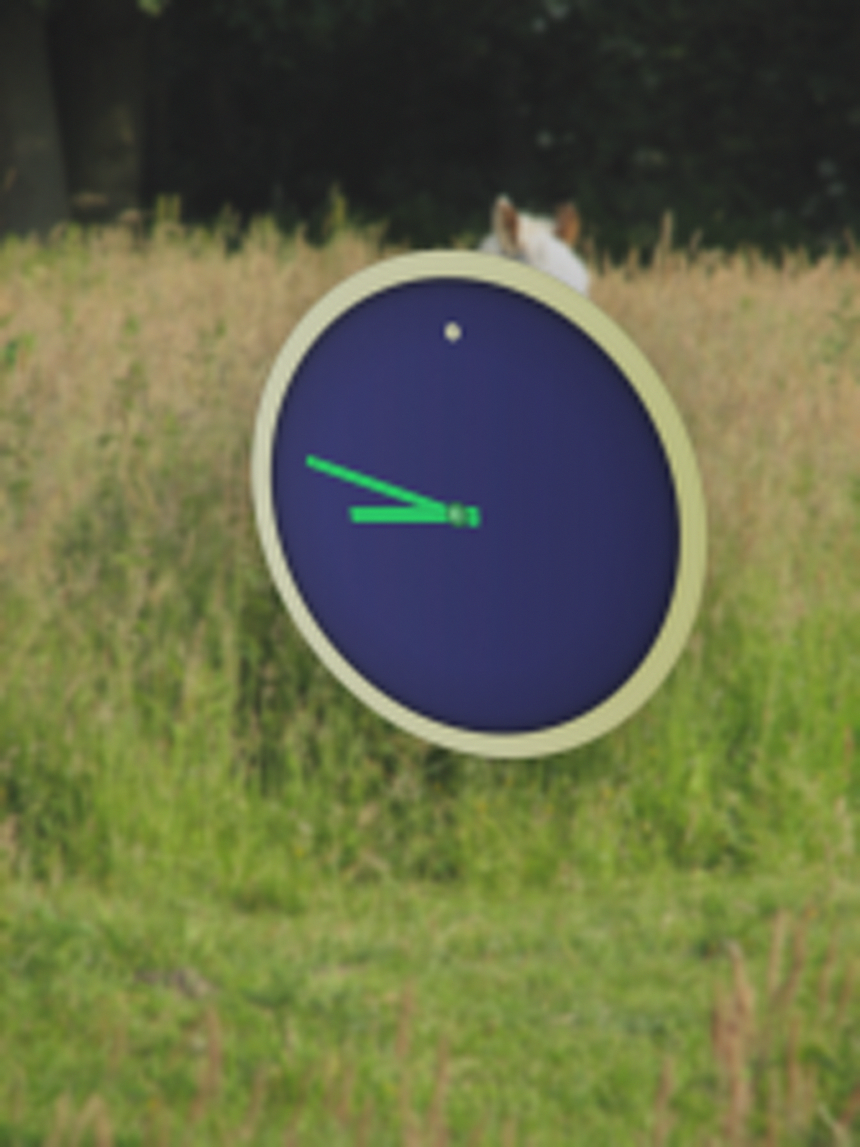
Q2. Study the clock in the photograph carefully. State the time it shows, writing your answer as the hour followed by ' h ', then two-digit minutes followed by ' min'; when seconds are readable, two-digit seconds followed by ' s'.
8 h 47 min
